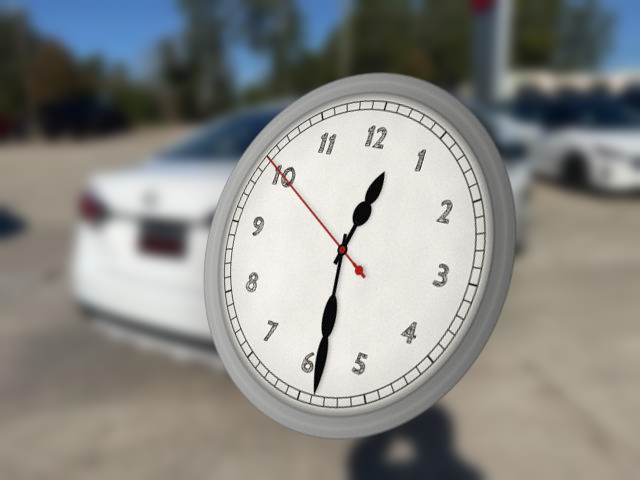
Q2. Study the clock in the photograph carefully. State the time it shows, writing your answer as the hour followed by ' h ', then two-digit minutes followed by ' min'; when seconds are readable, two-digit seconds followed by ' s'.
12 h 28 min 50 s
